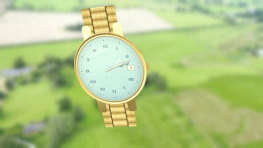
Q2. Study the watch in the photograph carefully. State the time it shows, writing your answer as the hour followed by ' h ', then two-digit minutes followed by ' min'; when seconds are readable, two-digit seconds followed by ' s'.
2 h 12 min
